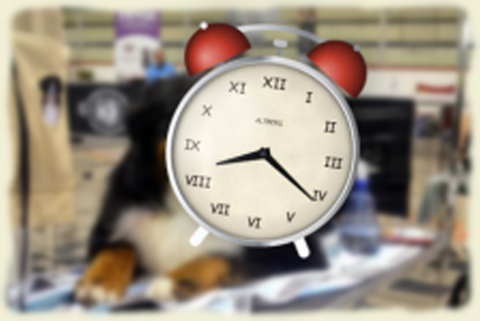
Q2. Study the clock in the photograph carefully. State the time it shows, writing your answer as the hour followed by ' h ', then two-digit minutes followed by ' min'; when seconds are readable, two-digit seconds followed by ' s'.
8 h 21 min
